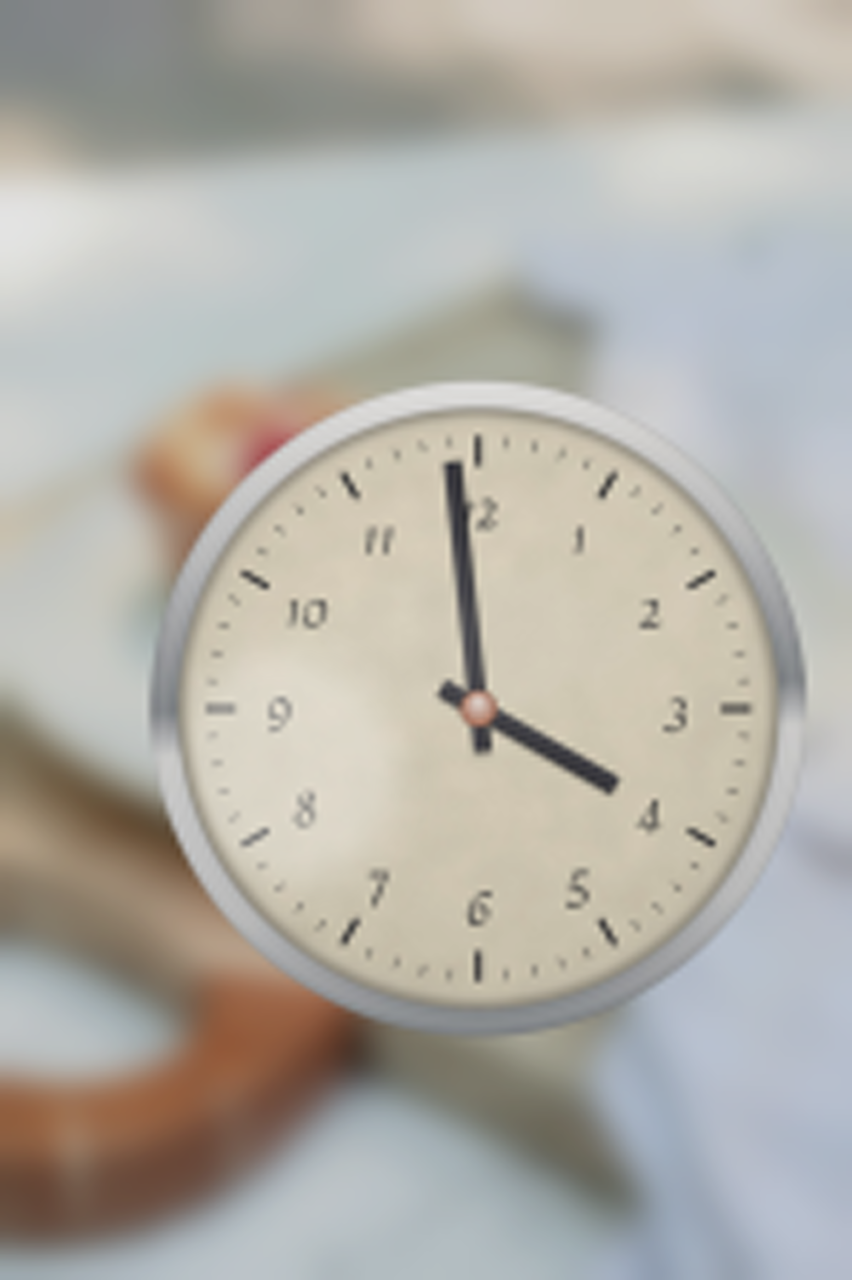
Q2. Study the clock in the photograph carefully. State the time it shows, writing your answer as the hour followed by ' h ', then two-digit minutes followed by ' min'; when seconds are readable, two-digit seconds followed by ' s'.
3 h 59 min
